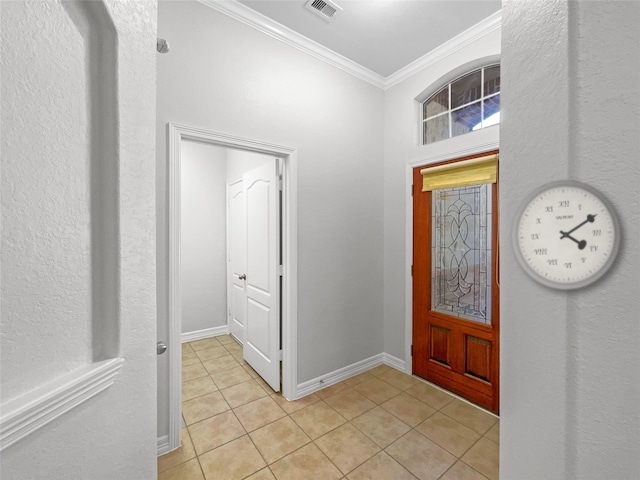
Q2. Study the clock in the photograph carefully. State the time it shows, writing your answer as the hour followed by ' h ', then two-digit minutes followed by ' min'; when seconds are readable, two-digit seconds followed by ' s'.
4 h 10 min
